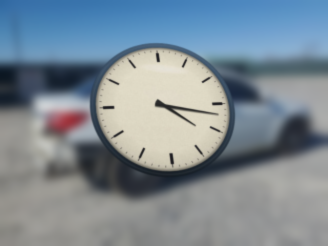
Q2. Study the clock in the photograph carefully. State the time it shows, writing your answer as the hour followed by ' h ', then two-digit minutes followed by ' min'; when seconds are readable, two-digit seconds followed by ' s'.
4 h 17 min
